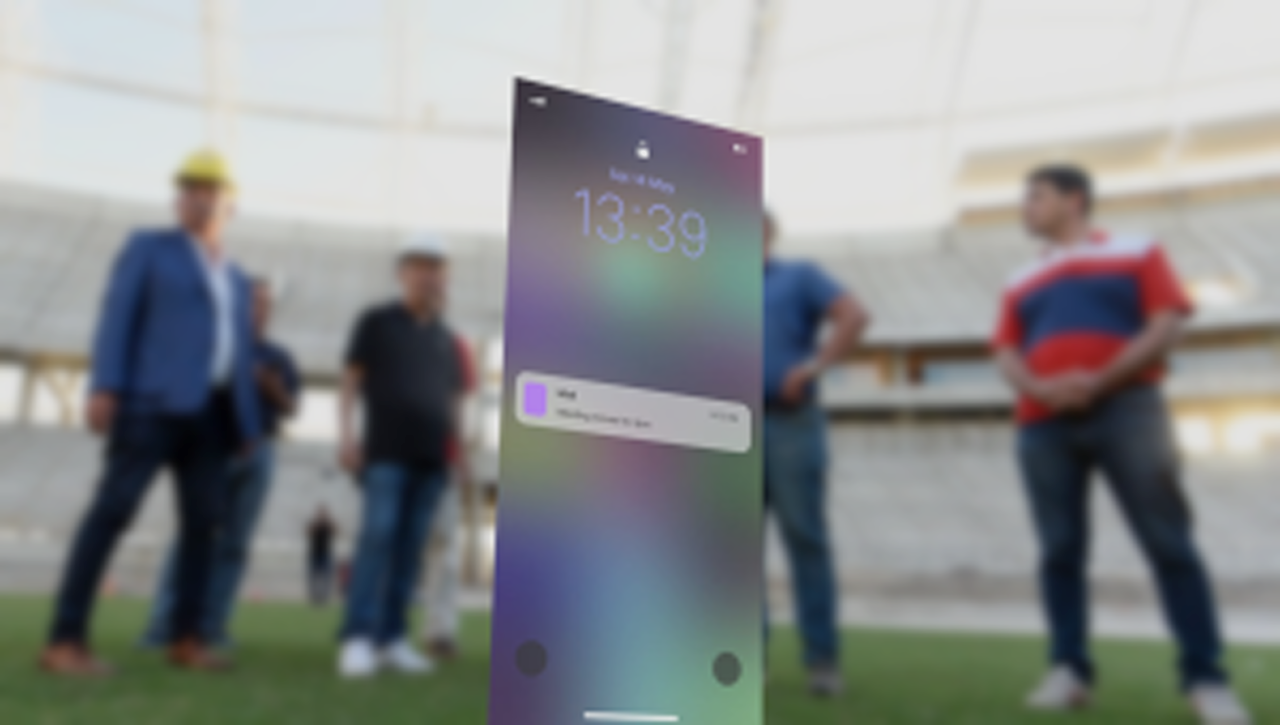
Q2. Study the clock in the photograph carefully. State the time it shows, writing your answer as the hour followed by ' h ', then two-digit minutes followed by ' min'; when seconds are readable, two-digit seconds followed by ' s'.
13 h 39 min
